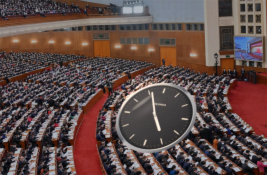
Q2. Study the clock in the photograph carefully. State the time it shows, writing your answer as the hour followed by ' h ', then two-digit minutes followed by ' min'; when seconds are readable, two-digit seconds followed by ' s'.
4 h 56 min
